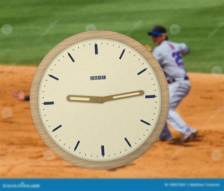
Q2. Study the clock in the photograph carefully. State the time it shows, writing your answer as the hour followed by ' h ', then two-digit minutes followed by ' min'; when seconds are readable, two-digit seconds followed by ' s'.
9 h 14 min
